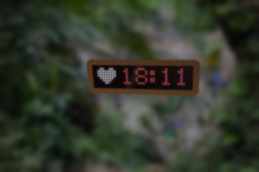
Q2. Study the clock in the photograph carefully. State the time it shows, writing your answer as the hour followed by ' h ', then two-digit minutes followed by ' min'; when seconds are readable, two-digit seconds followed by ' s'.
18 h 11 min
